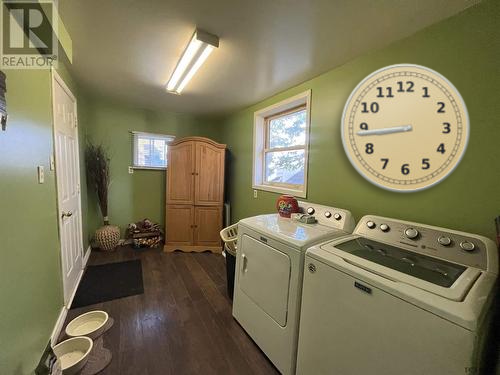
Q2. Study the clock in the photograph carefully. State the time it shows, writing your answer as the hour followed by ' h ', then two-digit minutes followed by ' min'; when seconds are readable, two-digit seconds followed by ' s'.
8 h 44 min
